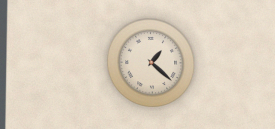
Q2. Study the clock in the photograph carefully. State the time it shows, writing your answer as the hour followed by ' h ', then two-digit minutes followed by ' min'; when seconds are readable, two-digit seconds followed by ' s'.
1 h 22 min
